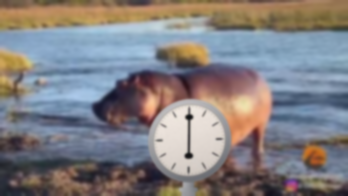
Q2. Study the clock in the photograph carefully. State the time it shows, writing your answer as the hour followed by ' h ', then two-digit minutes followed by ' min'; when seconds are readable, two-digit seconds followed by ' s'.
6 h 00 min
